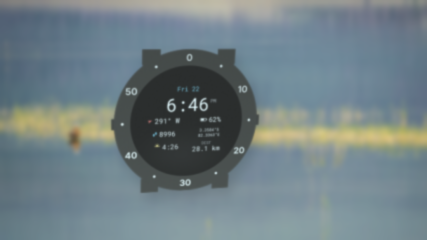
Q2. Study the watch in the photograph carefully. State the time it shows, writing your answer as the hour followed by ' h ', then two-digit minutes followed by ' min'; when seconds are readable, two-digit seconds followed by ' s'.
6 h 46 min
